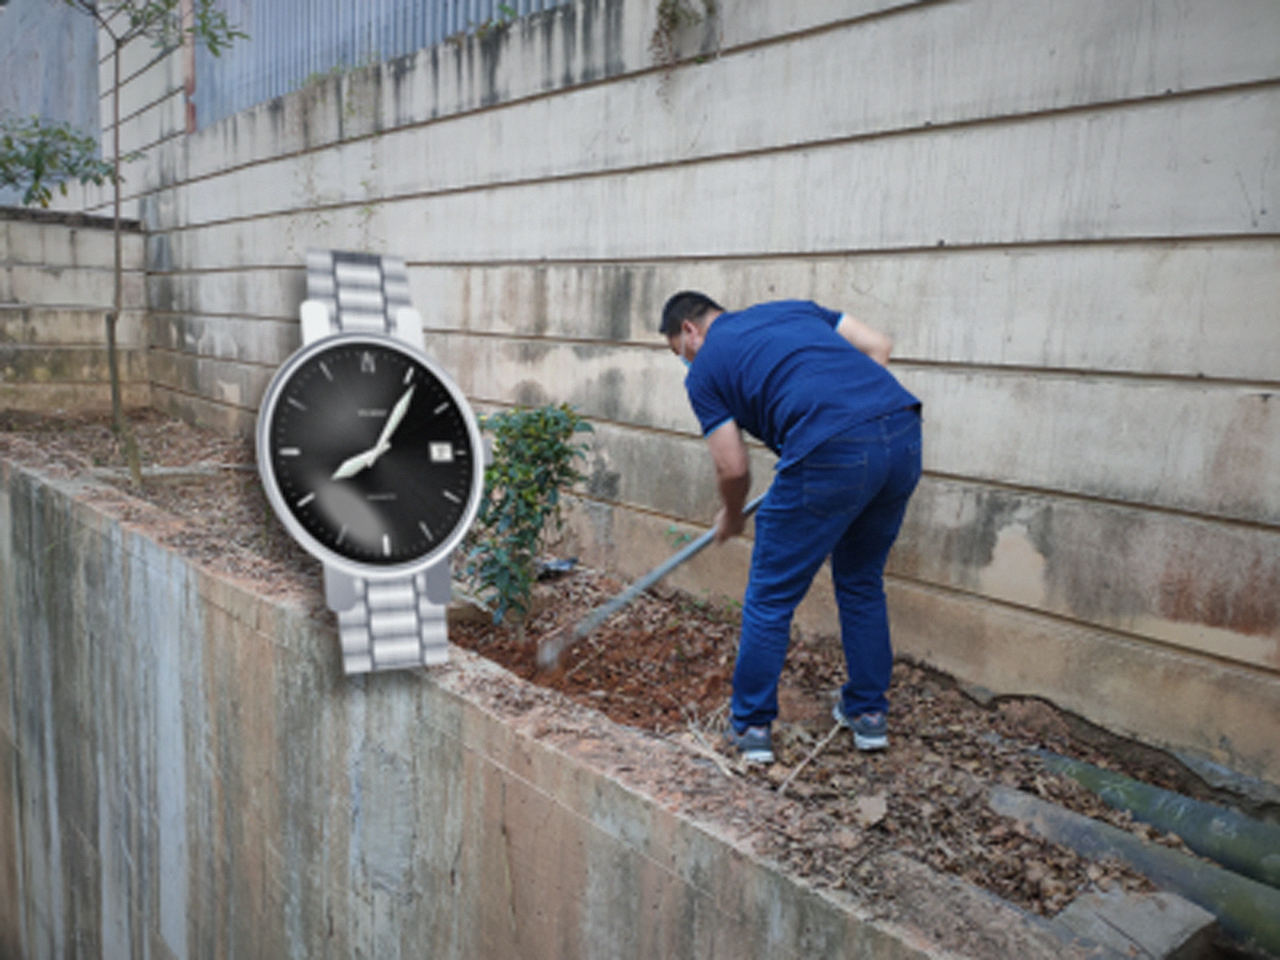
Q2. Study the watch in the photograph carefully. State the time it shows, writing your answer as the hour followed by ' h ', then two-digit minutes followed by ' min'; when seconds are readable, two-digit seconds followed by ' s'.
8 h 06 min
